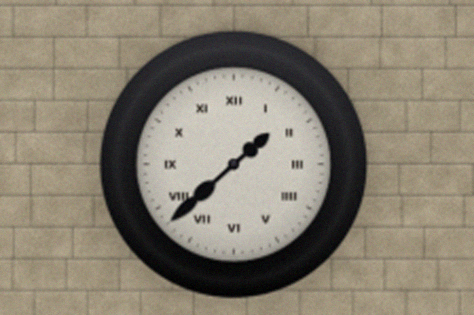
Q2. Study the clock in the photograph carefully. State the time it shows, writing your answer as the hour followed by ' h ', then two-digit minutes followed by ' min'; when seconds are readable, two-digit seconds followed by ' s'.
1 h 38 min
